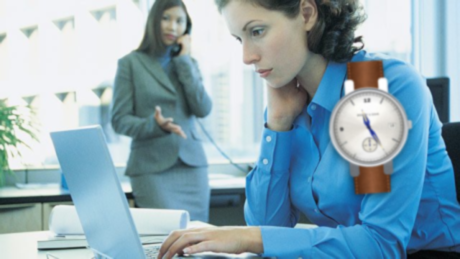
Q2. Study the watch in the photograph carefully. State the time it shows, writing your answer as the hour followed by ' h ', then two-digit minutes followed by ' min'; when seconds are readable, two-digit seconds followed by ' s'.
11 h 25 min
